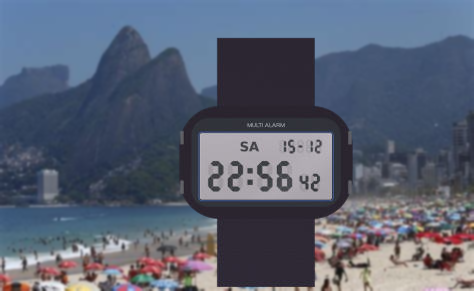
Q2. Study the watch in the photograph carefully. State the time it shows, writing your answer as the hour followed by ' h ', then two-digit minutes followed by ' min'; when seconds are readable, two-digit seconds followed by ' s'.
22 h 56 min 42 s
